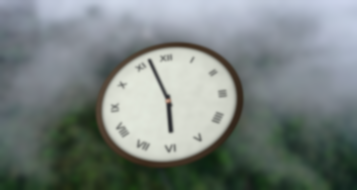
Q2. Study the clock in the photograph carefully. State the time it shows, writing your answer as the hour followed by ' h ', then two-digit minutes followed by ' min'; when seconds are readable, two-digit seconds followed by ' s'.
5 h 57 min
